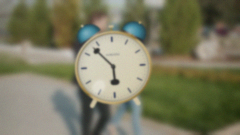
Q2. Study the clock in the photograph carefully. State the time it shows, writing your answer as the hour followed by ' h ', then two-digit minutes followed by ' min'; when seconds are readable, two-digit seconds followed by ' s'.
5 h 53 min
